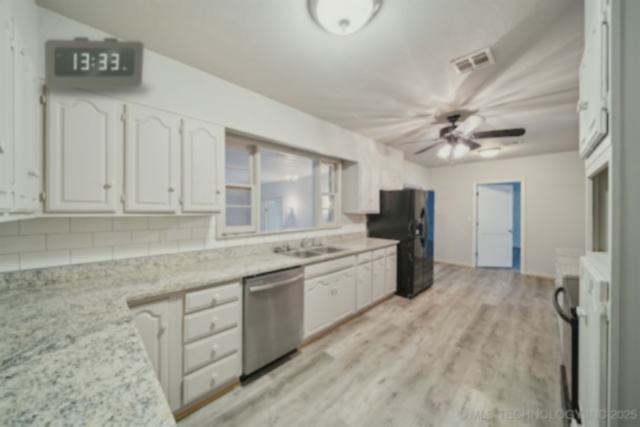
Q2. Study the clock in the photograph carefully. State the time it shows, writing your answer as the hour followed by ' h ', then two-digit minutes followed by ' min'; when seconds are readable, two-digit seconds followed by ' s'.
13 h 33 min
